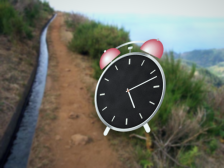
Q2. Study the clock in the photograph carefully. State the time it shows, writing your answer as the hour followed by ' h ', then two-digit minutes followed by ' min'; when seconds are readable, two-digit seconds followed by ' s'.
5 h 12 min
